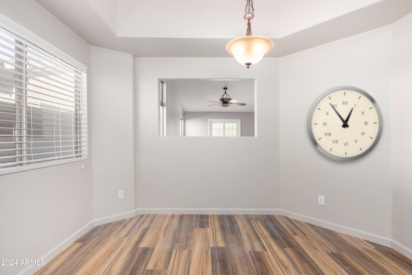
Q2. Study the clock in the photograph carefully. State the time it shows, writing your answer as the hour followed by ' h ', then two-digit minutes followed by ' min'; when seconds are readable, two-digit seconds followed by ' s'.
12 h 54 min
